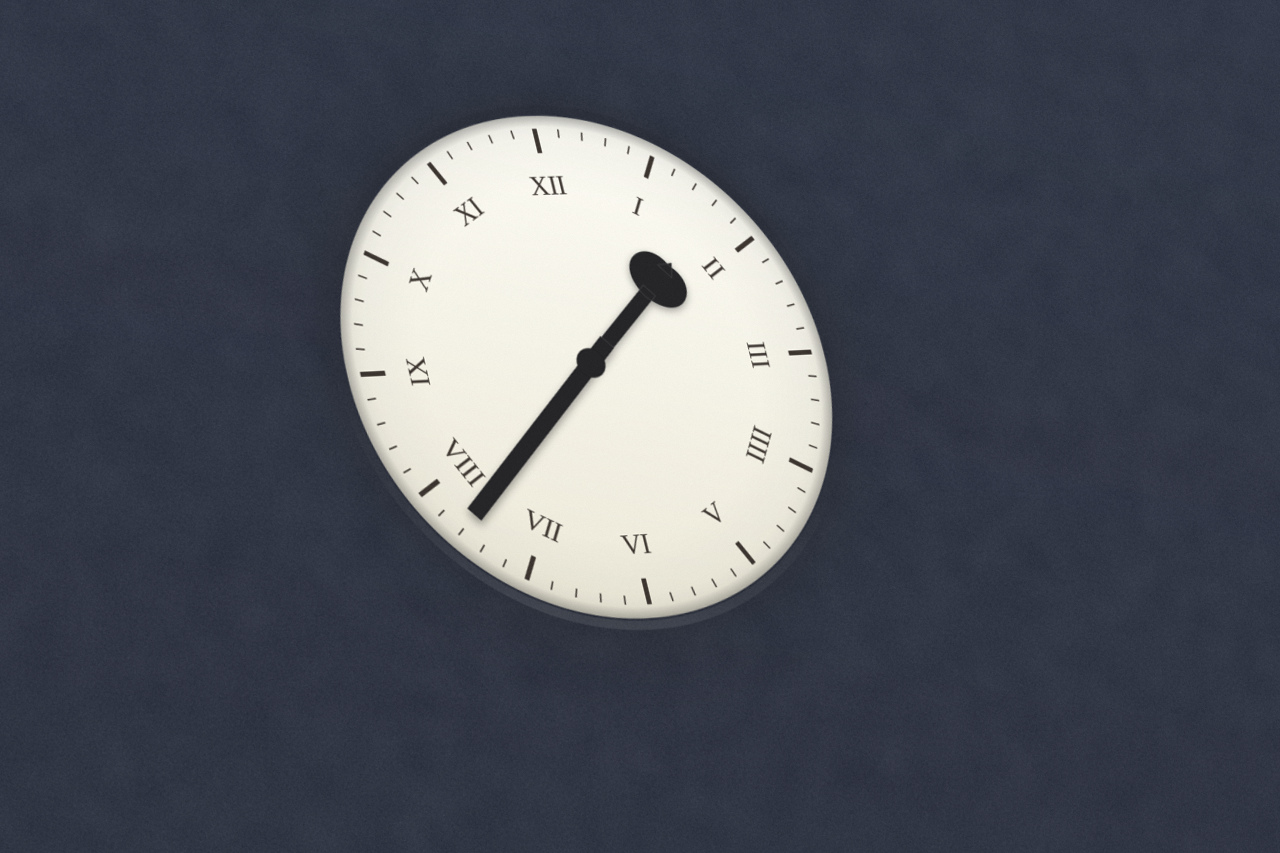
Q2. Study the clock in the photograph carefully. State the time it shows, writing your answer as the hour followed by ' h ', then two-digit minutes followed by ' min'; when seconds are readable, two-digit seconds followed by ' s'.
1 h 38 min
